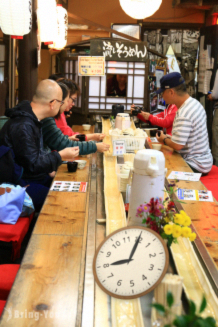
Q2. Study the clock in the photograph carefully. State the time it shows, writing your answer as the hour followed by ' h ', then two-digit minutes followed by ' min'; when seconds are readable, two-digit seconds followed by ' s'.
8 h 00 min
